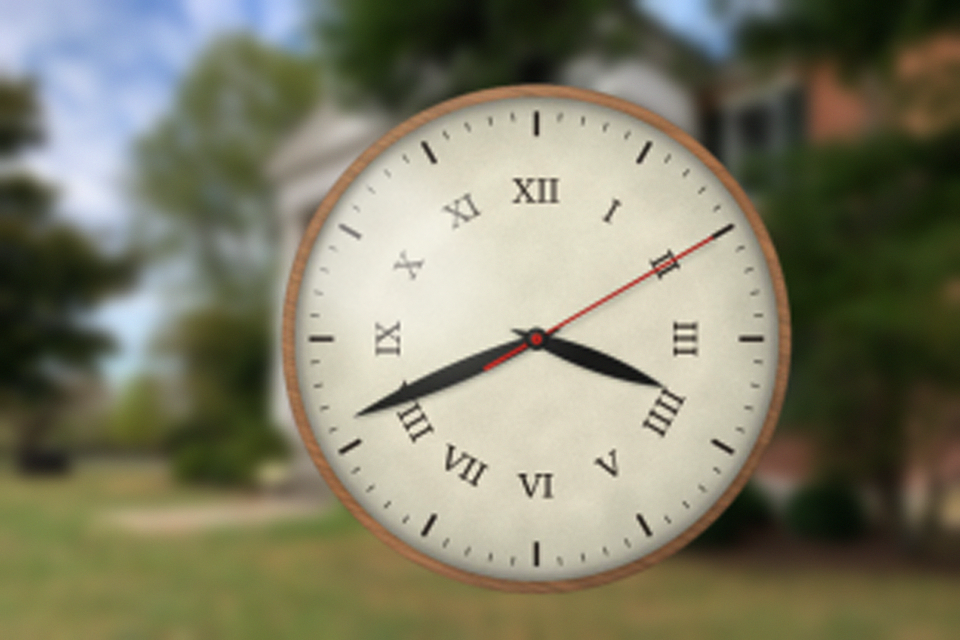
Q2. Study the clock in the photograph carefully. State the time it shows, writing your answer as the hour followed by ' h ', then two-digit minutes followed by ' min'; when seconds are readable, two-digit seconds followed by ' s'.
3 h 41 min 10 s
